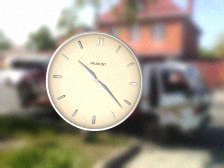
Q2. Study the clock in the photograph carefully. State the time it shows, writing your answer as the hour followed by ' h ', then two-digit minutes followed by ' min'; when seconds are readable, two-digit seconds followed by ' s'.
10 h 22 min
